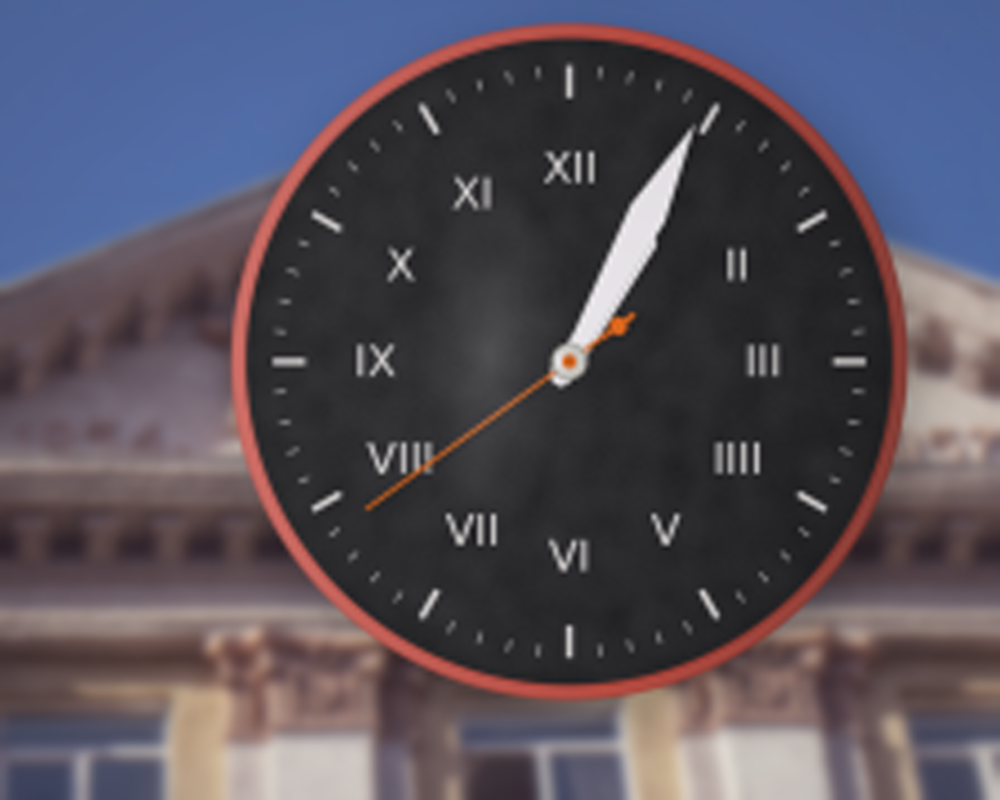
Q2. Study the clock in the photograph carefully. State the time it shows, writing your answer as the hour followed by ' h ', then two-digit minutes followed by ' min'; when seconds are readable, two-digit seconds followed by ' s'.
1 h 04 min 39 s
